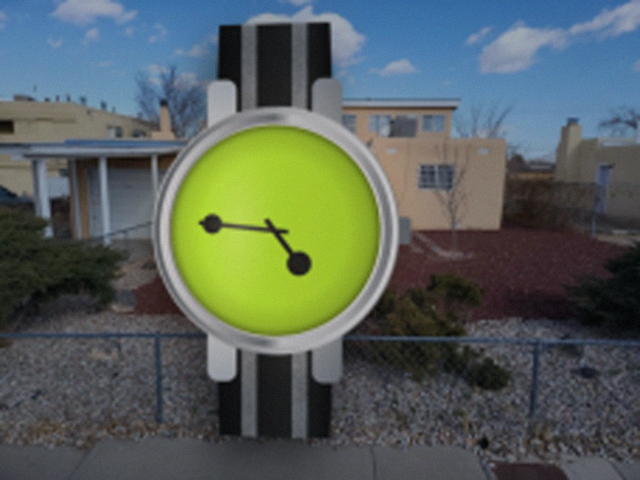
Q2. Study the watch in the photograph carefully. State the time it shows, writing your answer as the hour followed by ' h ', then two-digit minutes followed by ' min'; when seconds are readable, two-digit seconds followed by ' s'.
4 h 46 min
